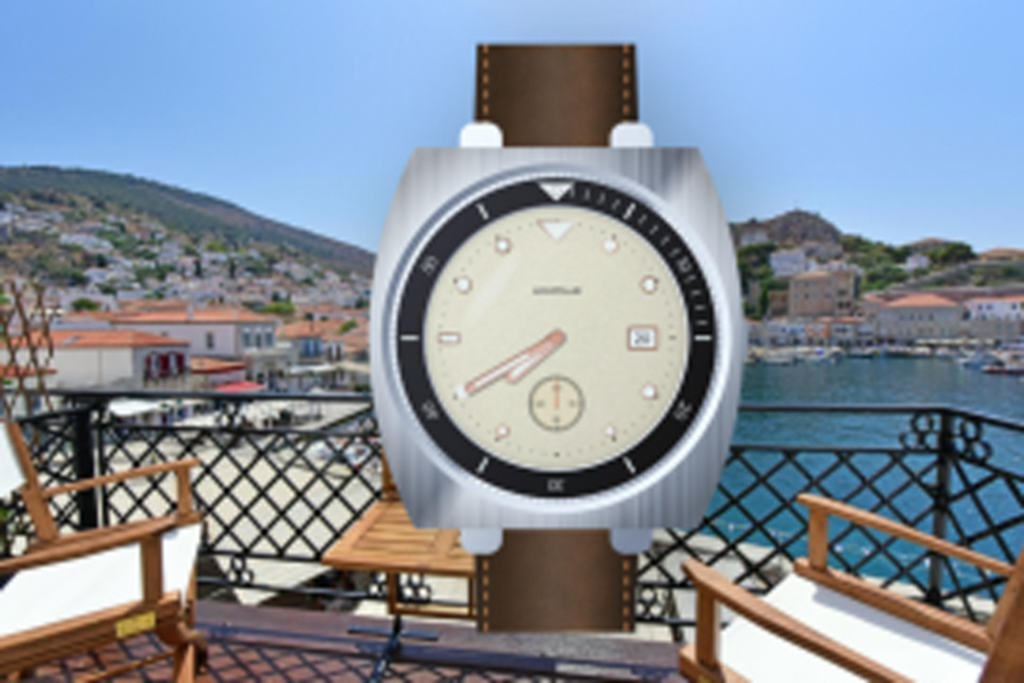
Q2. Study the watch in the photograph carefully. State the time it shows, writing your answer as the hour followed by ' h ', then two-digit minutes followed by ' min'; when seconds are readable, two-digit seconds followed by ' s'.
7 h 40 min
